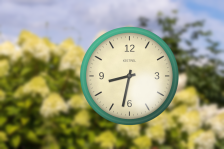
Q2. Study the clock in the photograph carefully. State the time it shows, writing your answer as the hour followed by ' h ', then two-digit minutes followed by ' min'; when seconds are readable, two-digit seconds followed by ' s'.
8 h 32 min
